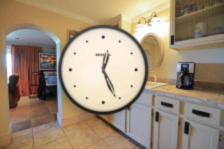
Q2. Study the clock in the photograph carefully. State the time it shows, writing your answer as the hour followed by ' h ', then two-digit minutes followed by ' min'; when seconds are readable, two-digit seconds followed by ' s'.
12 h 26 min
